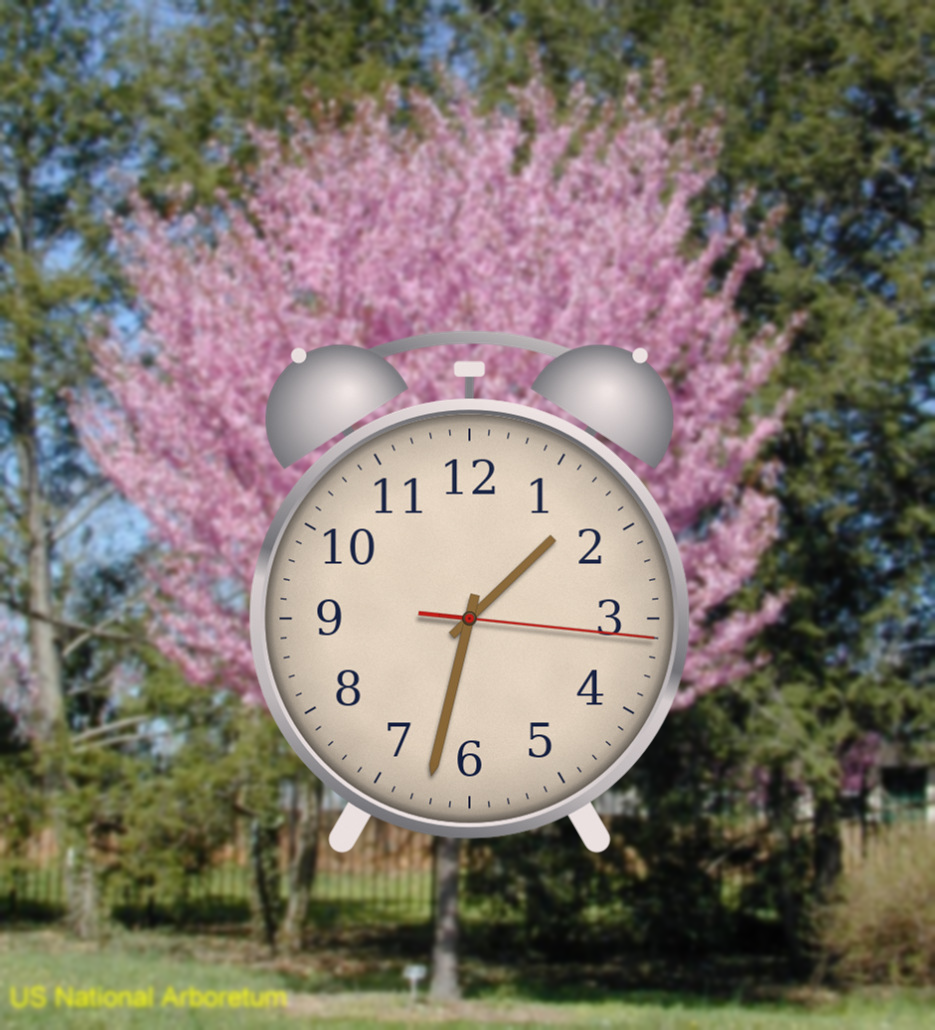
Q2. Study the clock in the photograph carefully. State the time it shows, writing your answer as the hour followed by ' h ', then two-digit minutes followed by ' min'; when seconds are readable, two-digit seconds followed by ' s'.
1 h 32 min 16 s
